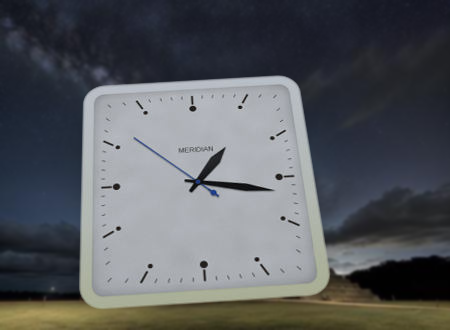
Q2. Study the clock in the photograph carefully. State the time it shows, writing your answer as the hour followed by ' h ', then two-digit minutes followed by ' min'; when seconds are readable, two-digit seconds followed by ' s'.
1 h 16 min 52 s
